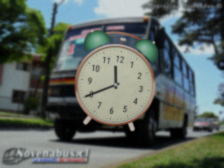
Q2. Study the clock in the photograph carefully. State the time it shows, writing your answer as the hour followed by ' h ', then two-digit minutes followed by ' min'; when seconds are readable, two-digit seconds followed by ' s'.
11 h 40 min
